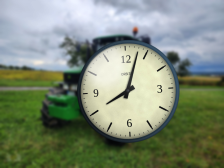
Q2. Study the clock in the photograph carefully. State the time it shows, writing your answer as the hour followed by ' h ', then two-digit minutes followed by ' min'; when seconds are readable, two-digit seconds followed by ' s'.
8 h 03 min
